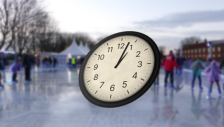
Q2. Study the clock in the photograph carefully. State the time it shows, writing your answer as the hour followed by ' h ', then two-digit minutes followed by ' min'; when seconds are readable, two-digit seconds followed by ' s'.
1 h 03 min
